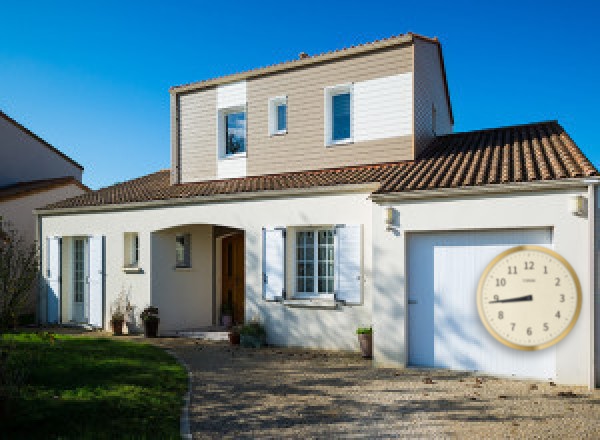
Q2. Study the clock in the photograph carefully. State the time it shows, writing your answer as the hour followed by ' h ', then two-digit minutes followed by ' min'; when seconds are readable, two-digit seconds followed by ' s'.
8 h 44 min
